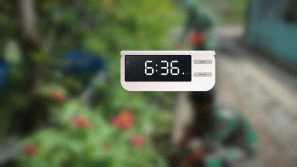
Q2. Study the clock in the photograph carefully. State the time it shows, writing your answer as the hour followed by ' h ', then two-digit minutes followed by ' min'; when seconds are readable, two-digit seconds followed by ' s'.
6 h 36 min
